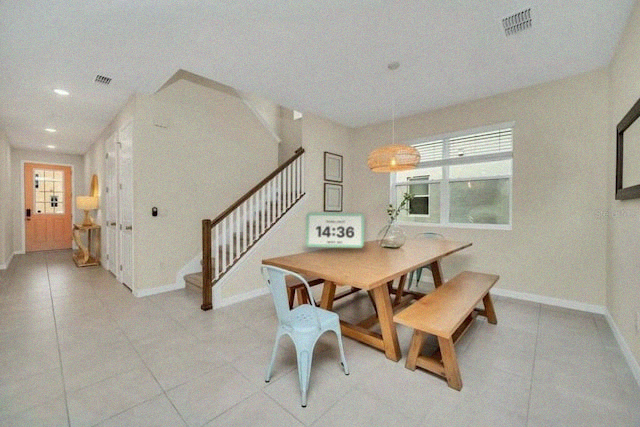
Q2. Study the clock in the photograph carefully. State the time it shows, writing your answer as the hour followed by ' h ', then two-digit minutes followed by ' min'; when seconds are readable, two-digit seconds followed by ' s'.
14 h 36 min
